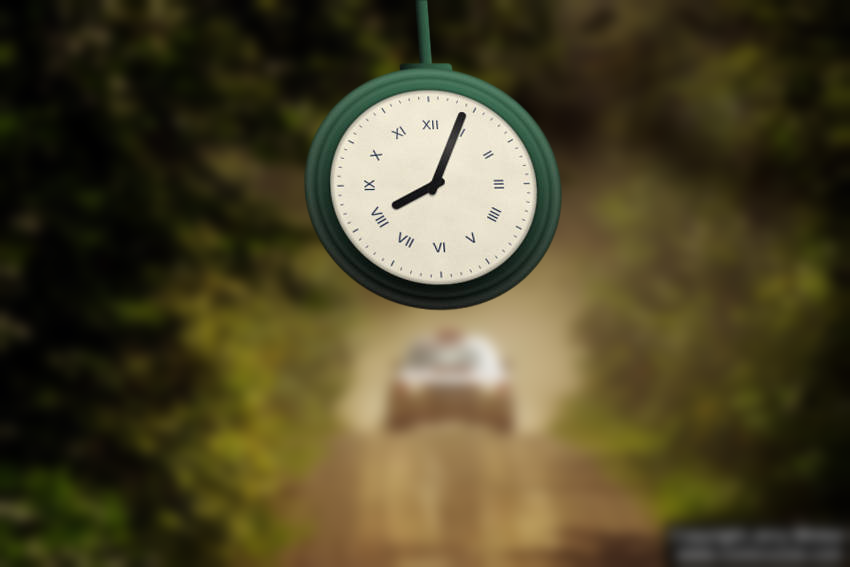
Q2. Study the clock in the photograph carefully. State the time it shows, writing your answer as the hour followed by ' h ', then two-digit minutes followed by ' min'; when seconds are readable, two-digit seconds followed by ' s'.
8 h 04 min
